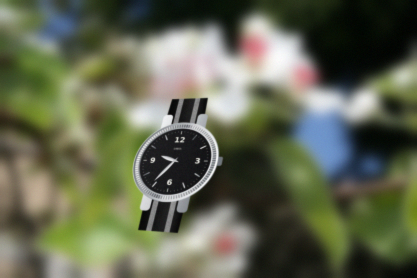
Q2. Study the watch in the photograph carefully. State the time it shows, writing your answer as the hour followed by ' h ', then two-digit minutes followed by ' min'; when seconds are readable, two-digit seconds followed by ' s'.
9 h 36 min
